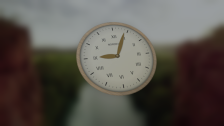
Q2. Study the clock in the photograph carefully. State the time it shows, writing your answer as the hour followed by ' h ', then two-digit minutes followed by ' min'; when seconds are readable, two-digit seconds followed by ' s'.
9 h 04 min
